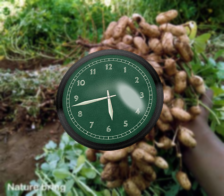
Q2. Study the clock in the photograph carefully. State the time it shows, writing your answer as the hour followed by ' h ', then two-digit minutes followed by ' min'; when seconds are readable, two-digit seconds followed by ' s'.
5 h 43 min
